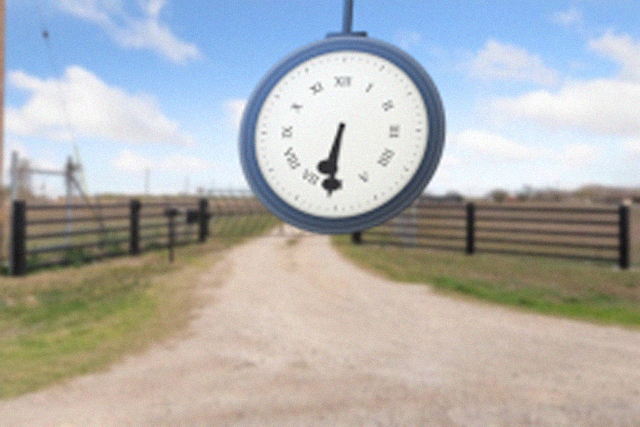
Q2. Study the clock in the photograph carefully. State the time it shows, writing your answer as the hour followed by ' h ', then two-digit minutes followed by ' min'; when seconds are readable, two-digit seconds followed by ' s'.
6 h 31 min
